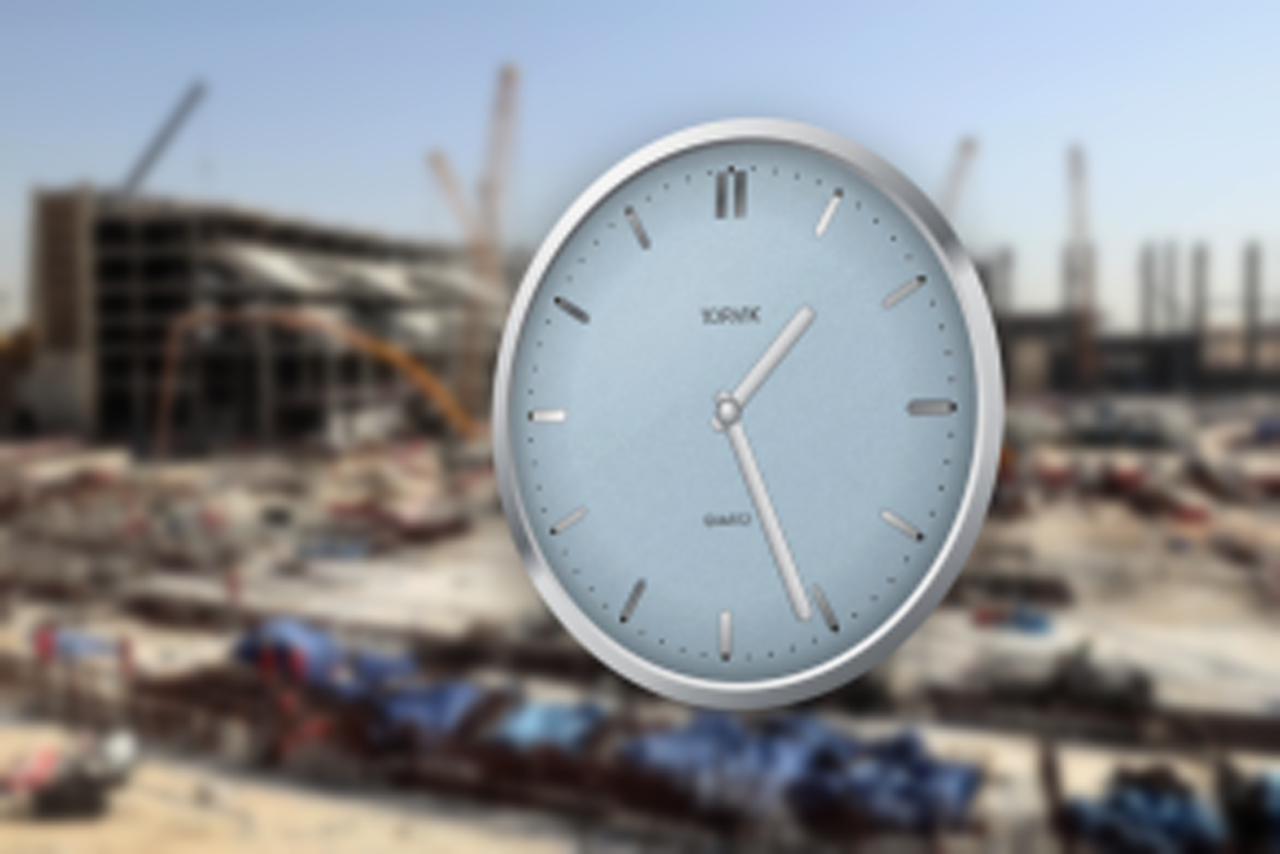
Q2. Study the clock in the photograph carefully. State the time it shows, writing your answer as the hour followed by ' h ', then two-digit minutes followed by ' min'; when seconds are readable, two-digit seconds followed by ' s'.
1 h 26 min
